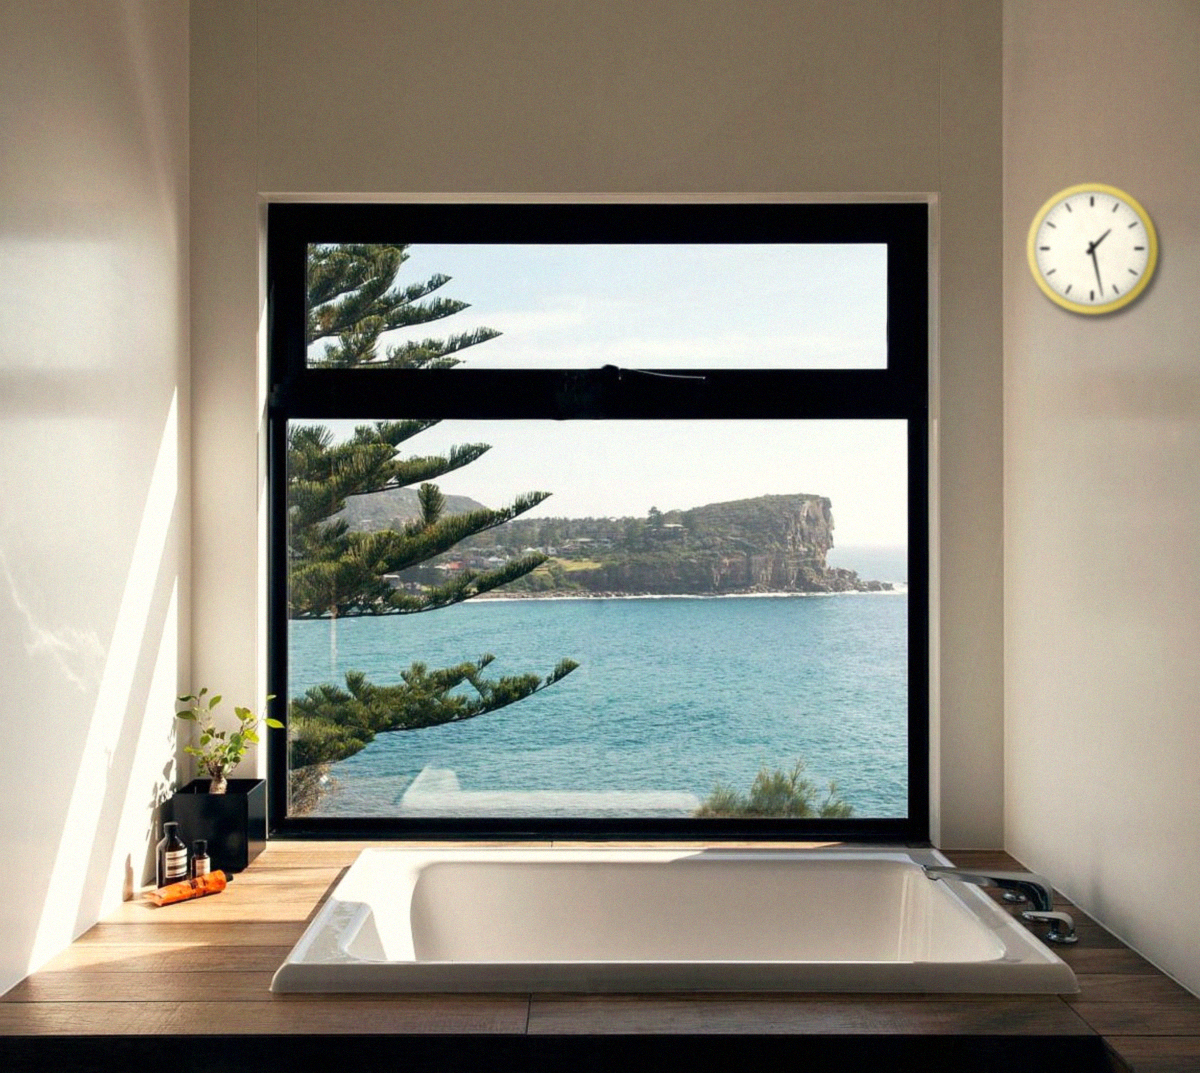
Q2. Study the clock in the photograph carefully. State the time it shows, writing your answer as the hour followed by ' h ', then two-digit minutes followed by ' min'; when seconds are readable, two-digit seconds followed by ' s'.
1 h 28 min
